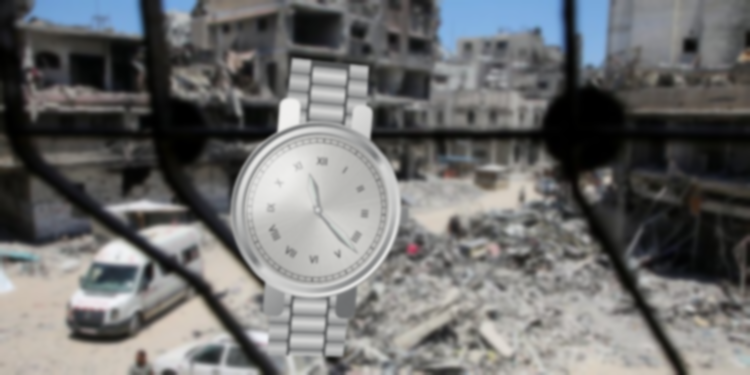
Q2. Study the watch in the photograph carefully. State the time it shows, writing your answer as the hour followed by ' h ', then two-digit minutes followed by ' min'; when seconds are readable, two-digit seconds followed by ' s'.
11 h 22 min
